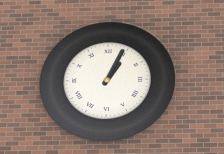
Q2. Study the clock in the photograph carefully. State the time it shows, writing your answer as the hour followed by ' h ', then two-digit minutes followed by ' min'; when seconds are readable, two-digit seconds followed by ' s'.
1 h 04 min
